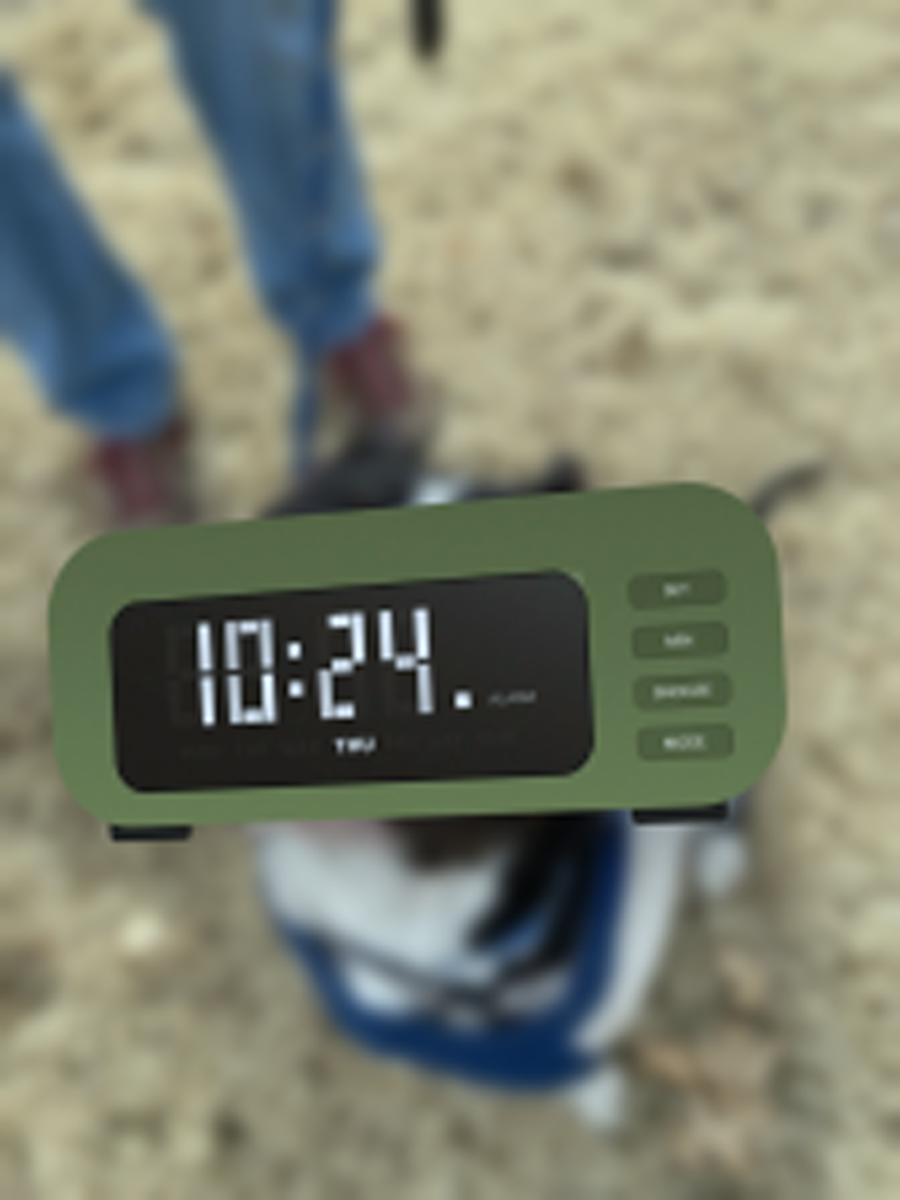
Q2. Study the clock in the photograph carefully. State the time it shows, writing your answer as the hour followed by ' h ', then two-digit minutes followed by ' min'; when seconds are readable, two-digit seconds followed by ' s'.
10 h 24 min
